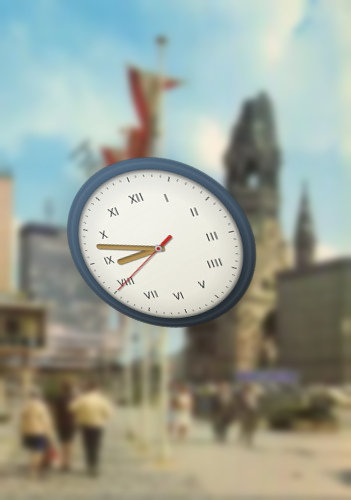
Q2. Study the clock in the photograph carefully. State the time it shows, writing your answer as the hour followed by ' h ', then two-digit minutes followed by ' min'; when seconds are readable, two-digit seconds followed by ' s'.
8 h 47 min 40 s
